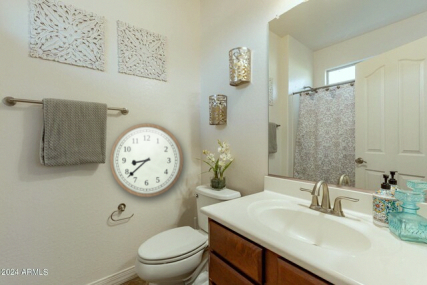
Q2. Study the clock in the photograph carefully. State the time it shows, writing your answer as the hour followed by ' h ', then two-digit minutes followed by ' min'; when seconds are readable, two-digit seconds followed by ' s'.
8 h 38 min
